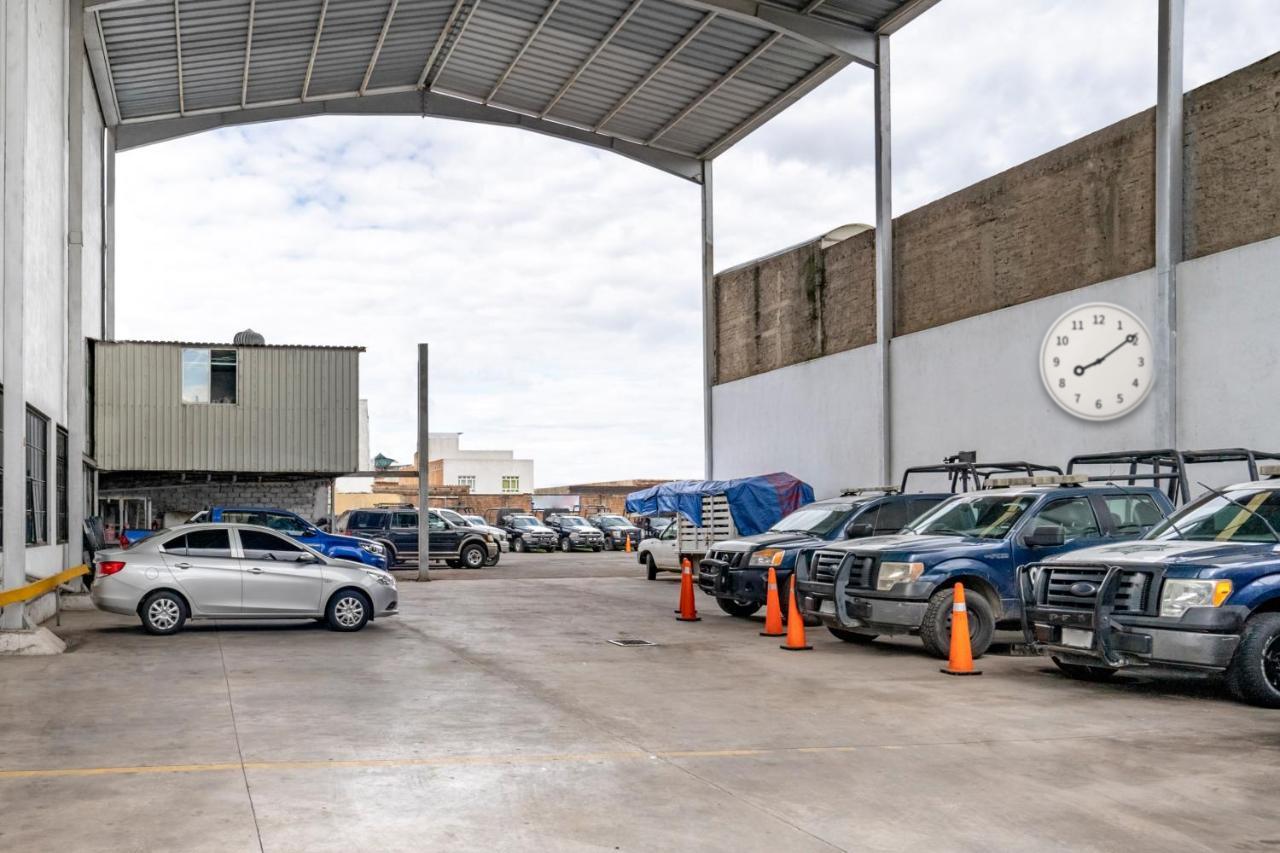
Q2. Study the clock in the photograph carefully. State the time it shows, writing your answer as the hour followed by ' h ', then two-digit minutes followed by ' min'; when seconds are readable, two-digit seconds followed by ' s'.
8 h 09 min
